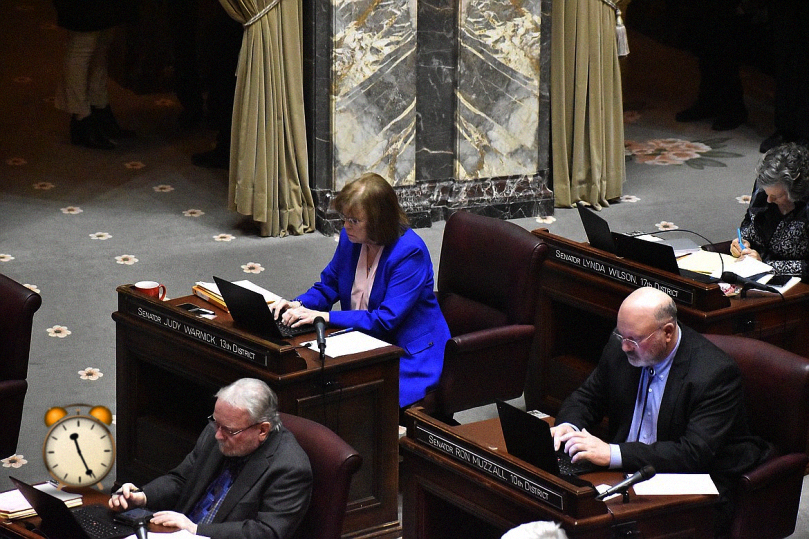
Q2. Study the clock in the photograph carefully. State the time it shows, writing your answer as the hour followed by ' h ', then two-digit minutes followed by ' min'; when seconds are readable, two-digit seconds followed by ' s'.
11 h 26 min
